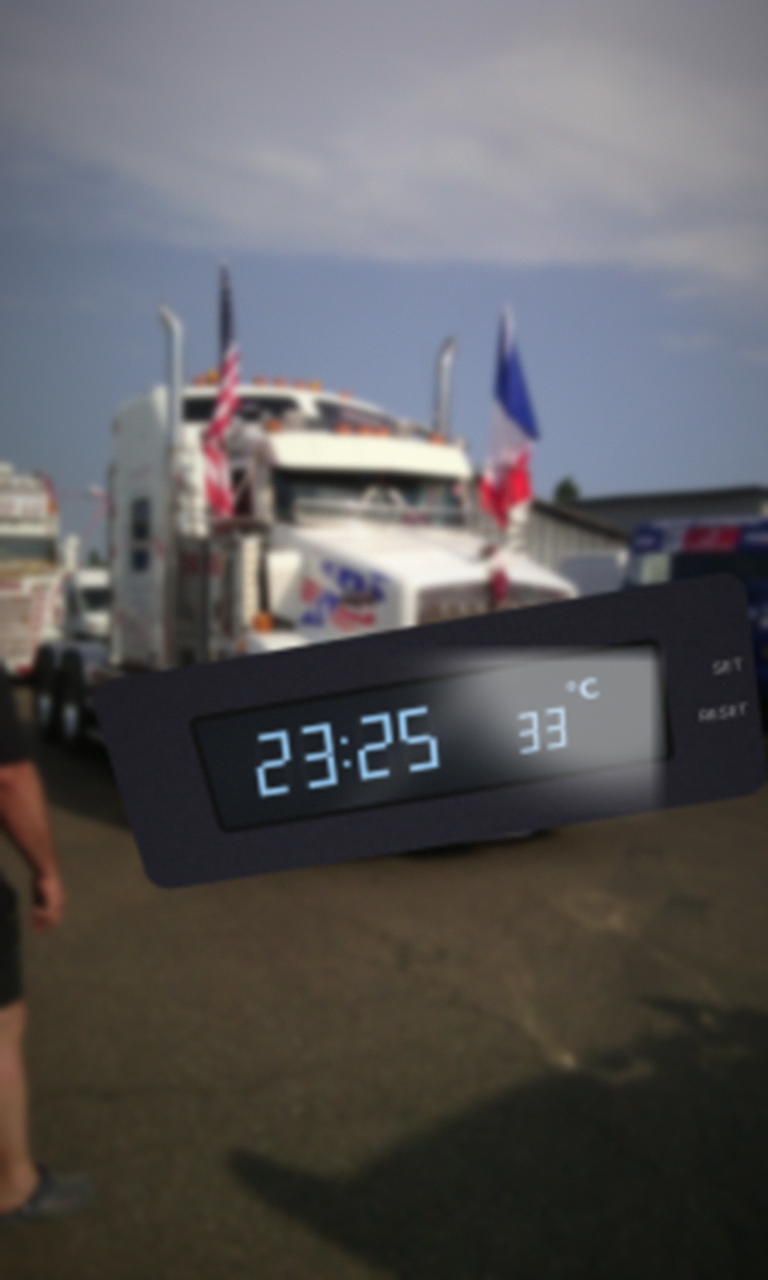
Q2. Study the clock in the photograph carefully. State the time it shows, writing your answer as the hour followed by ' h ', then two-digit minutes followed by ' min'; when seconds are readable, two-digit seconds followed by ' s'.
23 h 25 min
